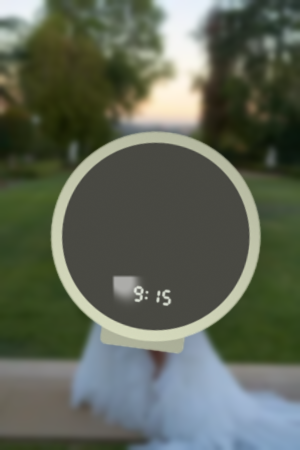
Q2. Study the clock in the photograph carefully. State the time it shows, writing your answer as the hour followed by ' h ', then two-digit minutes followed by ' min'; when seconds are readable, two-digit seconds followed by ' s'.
9 h 15 min
